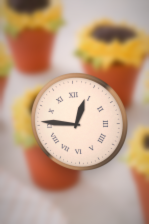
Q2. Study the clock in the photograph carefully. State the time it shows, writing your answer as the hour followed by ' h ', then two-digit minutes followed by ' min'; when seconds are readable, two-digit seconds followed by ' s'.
12 h 46 min
